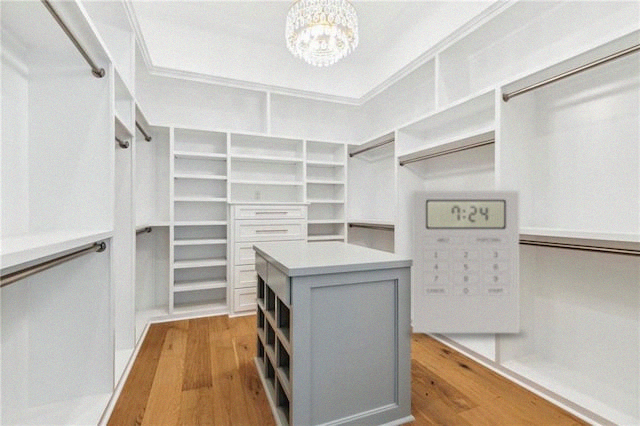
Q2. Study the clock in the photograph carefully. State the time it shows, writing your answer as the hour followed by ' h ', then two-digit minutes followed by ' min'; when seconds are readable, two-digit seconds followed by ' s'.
7 h 24 min
